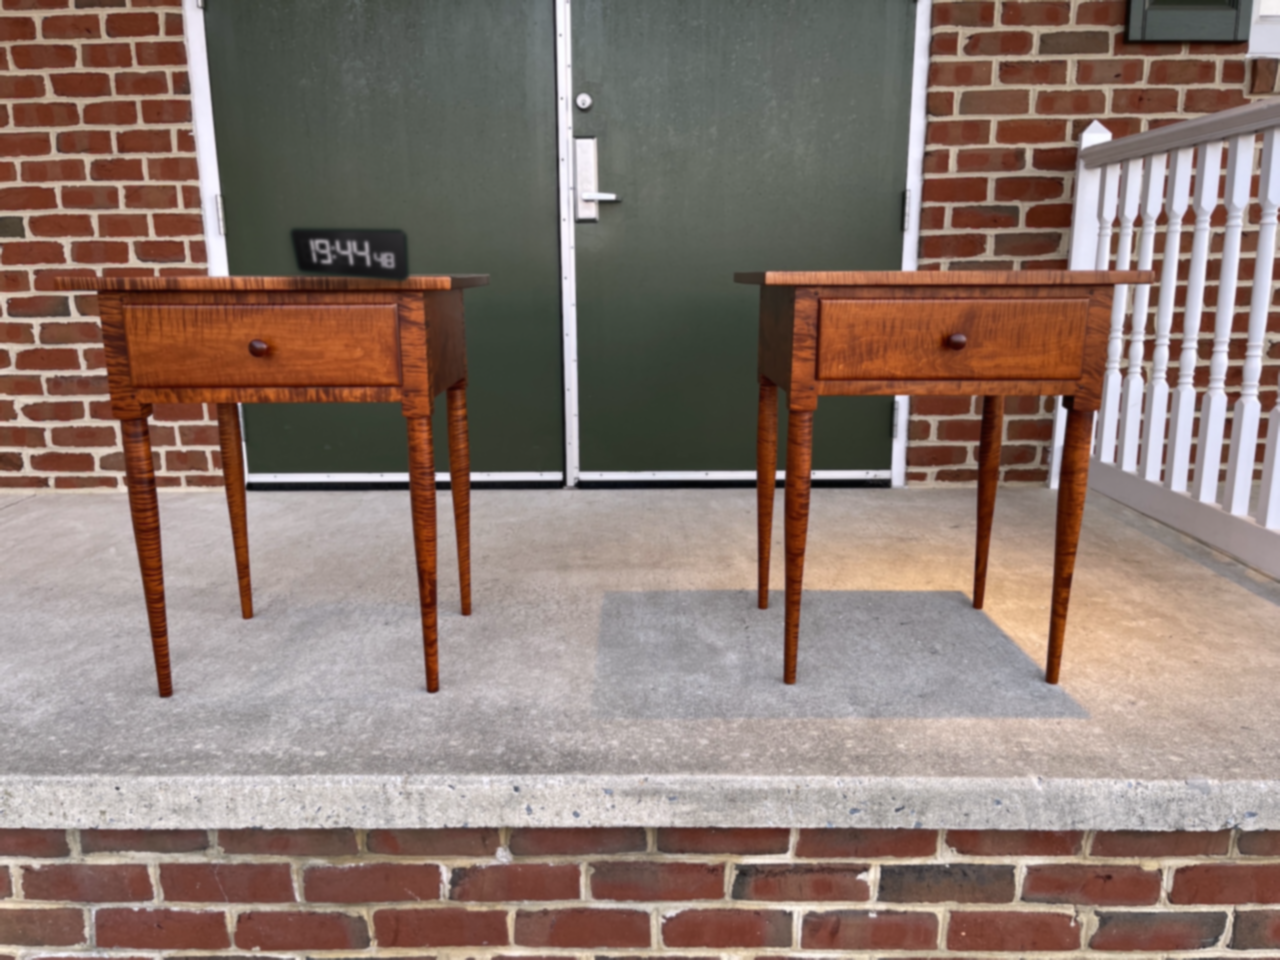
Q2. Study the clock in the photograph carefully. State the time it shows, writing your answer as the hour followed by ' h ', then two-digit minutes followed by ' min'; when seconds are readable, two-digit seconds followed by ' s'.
19 h 44 min
